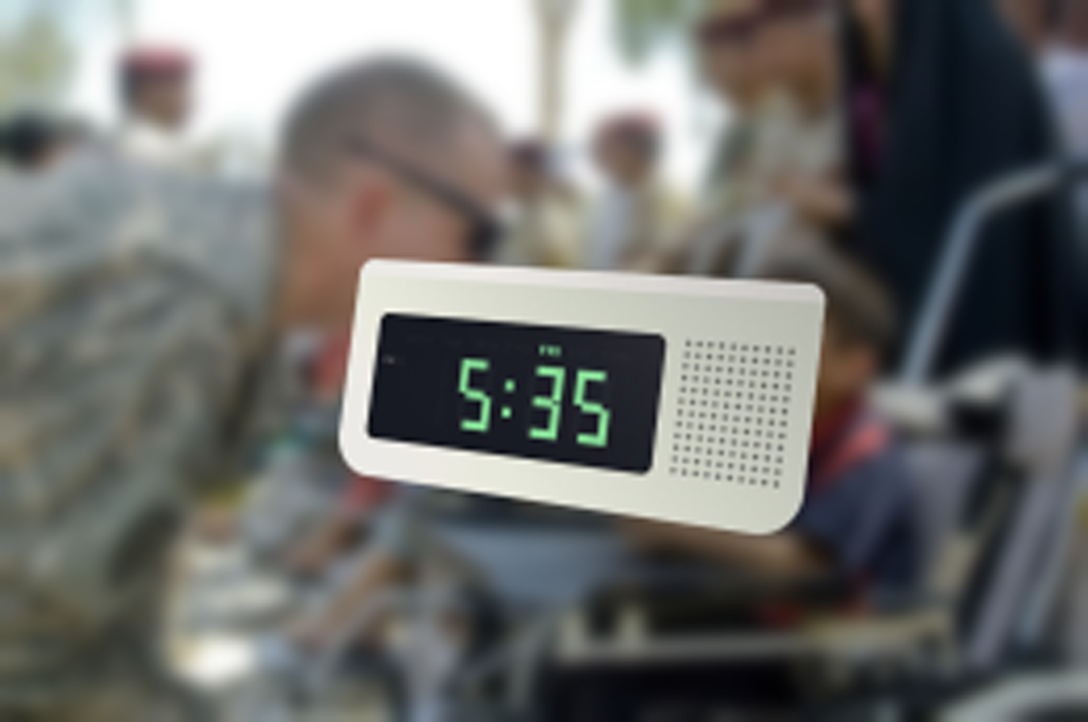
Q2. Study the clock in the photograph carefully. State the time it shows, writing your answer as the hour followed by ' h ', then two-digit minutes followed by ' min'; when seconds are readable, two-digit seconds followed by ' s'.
5 h 35 min
